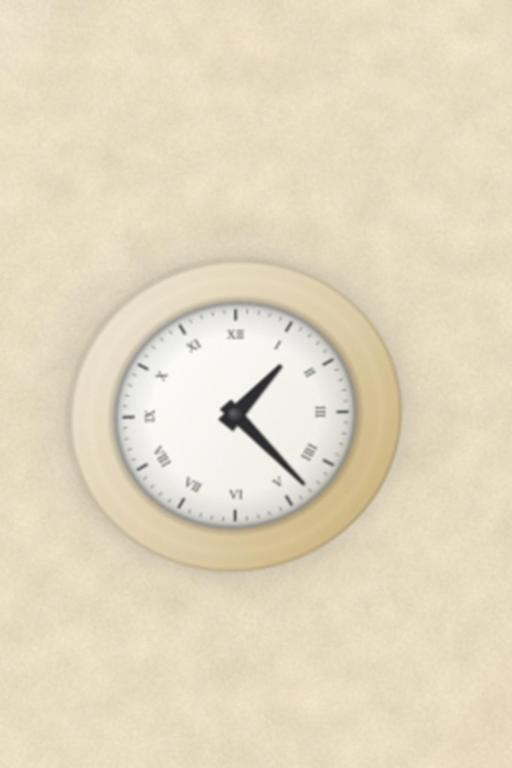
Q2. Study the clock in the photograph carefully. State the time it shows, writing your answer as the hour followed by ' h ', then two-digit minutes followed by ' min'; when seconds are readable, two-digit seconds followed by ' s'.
1 h 23 min
